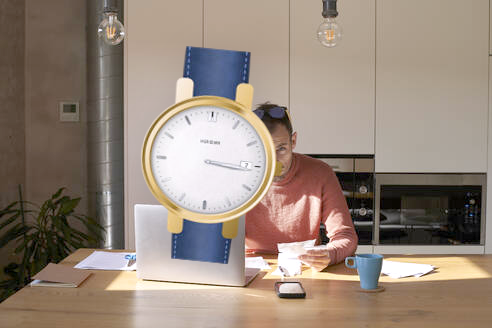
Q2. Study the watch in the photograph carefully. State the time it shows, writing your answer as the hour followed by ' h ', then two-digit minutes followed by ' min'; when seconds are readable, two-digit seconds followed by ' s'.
3 h 16 min
